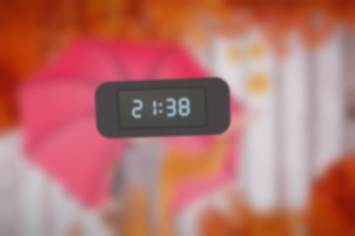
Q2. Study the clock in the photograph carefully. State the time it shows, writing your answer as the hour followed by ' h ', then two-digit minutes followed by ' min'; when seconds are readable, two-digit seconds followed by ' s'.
21 h 38 min
